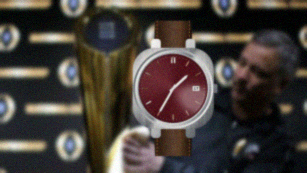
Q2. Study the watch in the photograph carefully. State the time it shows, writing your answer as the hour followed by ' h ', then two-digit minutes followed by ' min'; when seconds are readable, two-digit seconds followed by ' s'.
1 h 35 min
